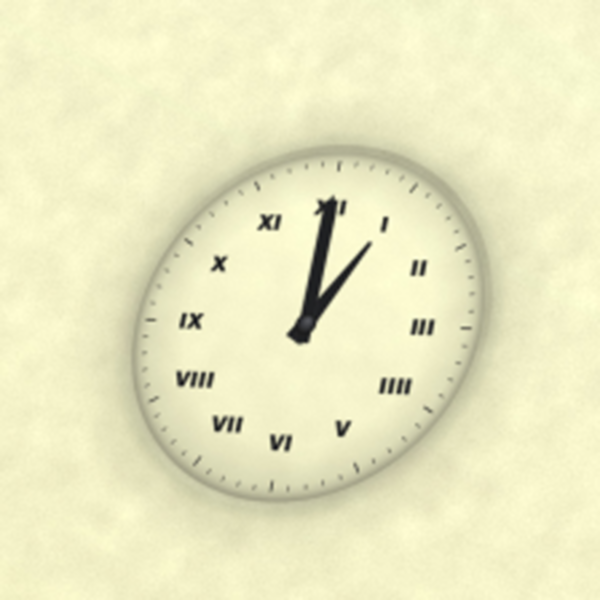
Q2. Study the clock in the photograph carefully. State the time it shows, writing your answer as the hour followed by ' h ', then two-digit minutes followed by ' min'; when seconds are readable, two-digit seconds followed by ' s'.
1 h 00 min
